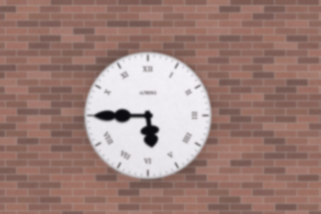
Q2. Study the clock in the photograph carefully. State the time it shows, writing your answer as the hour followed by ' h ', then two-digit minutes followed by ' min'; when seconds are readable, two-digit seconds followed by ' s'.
5 h 45 min
